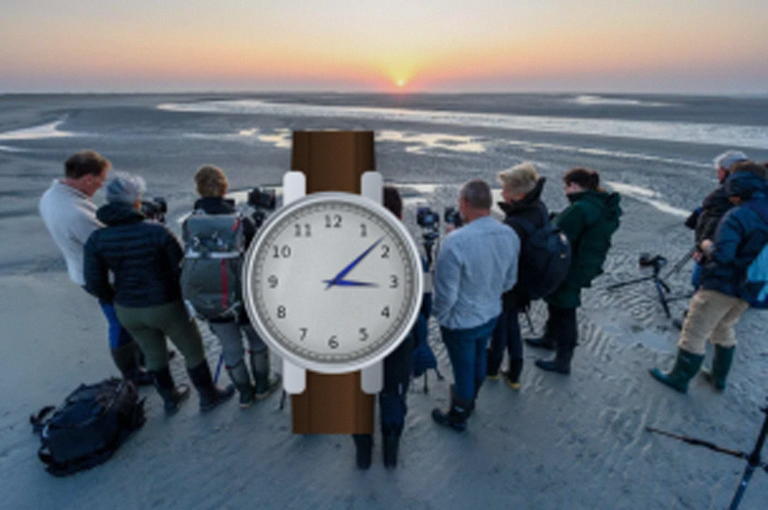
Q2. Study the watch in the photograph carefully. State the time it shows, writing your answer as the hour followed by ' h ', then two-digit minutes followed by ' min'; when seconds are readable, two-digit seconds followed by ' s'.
3 h 08 min
